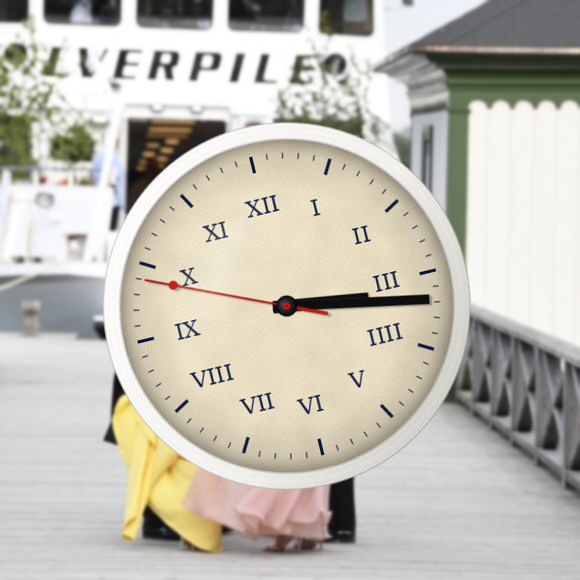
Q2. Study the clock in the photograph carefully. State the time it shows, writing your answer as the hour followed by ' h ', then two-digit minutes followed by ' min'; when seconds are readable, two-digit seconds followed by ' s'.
3 h 16 min 49 s
